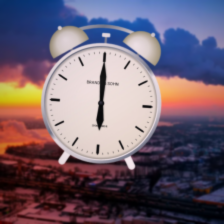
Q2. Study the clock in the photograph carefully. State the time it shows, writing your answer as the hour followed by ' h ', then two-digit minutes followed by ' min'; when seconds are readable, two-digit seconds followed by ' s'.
6 h 00 min
